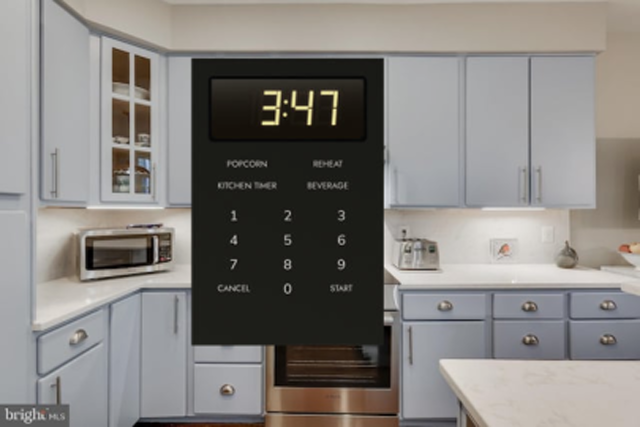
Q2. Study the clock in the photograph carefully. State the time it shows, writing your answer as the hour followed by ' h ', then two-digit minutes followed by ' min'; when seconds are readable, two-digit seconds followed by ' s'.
3 h 47 min
